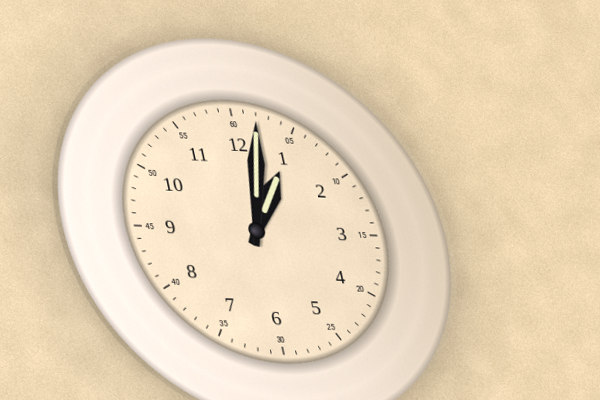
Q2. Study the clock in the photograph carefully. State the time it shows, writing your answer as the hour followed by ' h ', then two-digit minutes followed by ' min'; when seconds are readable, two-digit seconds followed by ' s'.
1 h 02 min
